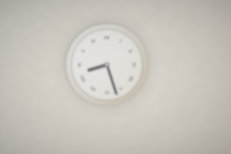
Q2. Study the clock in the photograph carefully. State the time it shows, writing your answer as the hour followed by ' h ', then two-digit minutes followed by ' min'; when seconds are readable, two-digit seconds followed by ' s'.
8 h 27 min
